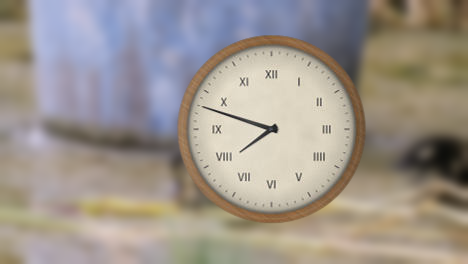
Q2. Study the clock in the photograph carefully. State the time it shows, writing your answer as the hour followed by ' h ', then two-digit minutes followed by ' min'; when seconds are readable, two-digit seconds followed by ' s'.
7 h 48 min
